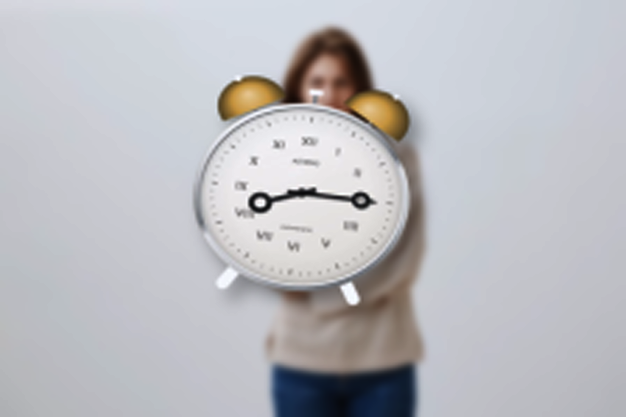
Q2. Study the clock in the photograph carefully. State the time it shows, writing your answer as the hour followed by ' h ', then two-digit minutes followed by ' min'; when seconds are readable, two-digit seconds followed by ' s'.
8 h 15 min
